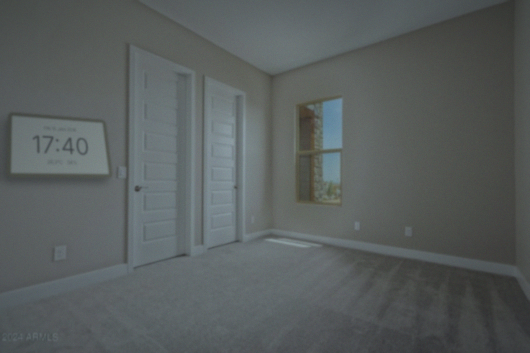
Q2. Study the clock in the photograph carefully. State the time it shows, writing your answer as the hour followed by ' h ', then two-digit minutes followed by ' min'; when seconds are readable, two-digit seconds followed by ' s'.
17 h 40 min
